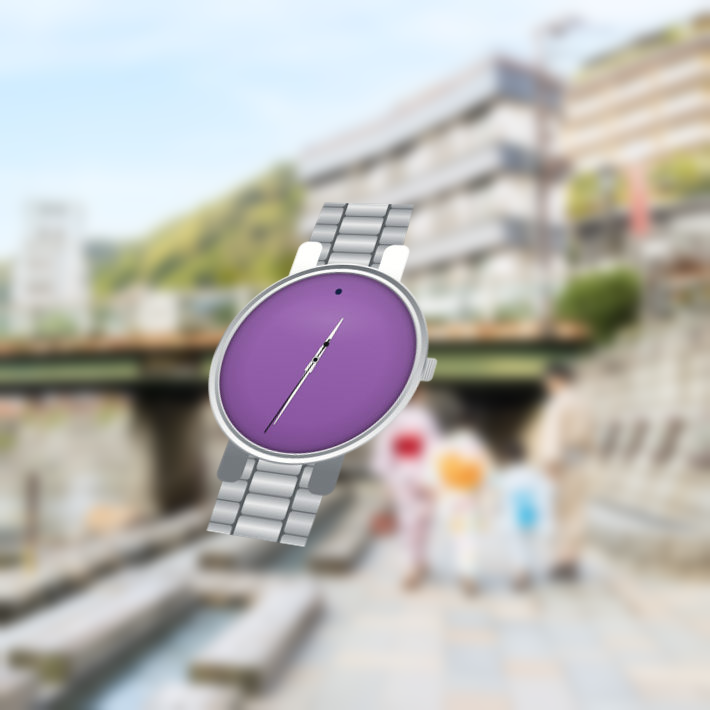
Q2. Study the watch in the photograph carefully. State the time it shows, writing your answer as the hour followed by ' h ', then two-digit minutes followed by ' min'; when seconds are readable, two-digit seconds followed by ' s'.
12 h 32 min 33 s
